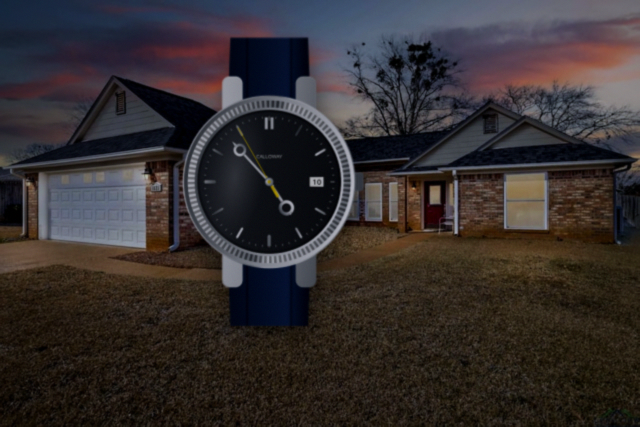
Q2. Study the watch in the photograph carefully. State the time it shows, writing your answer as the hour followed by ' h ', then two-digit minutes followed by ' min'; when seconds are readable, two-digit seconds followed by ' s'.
4 h 52 min 55 s
